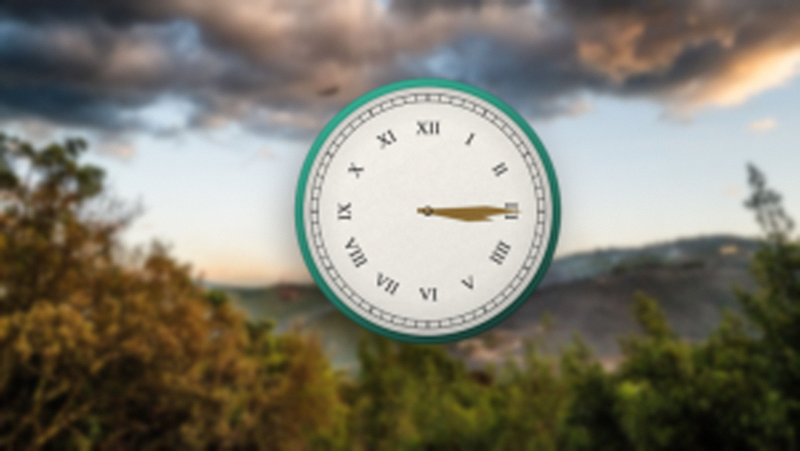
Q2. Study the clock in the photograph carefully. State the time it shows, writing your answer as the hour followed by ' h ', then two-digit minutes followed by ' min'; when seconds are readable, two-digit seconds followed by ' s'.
3 h 15 min
